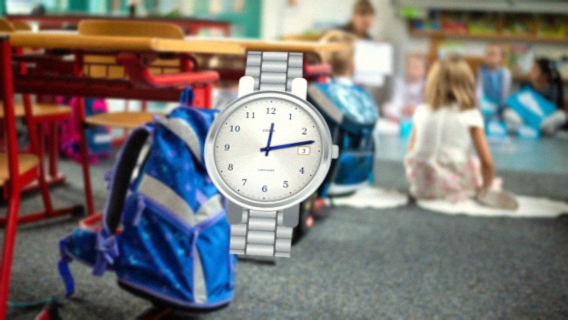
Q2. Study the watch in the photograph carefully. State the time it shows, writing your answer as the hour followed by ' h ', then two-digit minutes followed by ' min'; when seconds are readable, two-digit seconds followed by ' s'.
12 h 13 min
